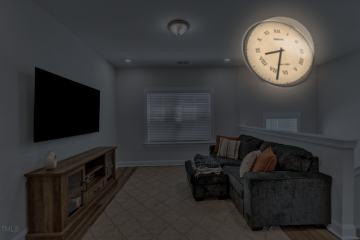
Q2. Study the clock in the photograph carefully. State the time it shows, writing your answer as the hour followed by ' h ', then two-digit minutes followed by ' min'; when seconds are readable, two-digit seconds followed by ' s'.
8 h 33 min
